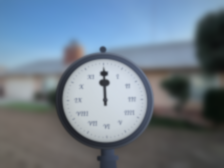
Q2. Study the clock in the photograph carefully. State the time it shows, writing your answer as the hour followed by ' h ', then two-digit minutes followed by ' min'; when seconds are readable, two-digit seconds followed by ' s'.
12 h 00 min
